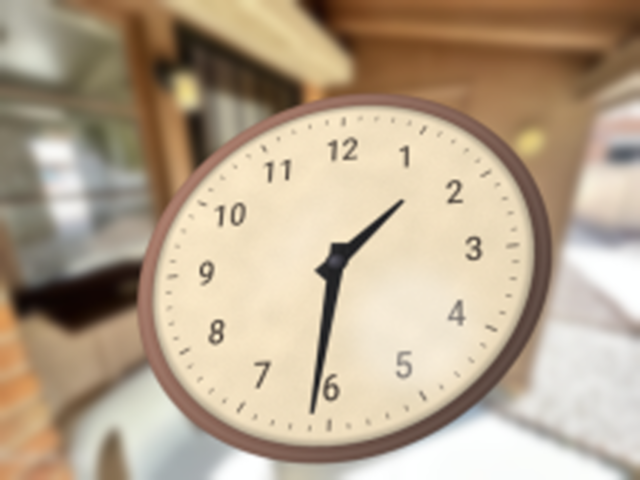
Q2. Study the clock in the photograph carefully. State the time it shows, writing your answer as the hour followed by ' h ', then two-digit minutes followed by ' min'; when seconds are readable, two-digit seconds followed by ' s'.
1 h 31 min
